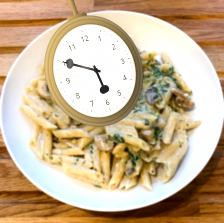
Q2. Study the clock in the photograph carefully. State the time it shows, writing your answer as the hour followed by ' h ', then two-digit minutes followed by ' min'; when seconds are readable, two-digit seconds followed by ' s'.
5 h 50 min
